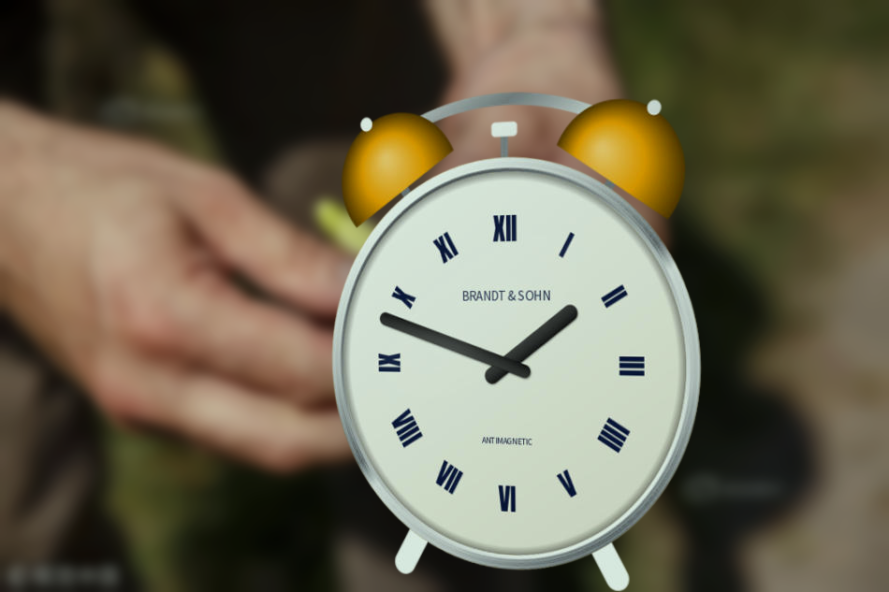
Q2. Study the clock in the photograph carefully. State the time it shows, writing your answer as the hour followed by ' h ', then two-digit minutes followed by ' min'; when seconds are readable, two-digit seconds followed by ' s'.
1 h 48 min
